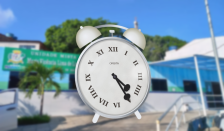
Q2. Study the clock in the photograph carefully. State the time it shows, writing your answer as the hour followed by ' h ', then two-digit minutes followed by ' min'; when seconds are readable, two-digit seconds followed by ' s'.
4 h 25 min
